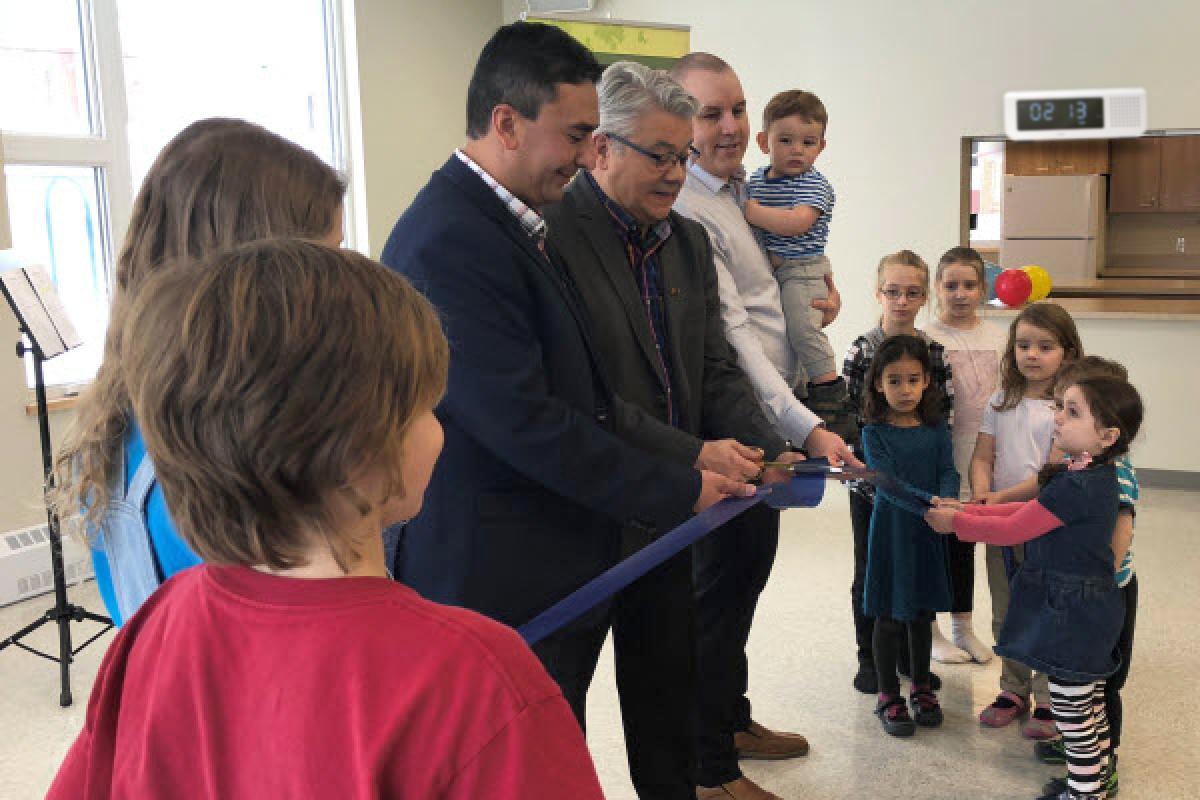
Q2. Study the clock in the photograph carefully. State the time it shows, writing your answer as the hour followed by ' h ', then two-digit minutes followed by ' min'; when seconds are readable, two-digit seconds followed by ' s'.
2 h 13 min
